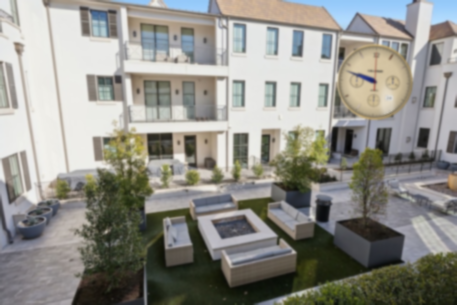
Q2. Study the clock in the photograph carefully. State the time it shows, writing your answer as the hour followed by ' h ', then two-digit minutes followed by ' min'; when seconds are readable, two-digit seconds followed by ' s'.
9 h 48 min
